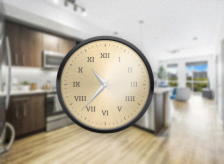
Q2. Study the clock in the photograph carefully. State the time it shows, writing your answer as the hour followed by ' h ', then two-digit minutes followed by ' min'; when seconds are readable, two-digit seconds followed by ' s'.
10 h 37 min
